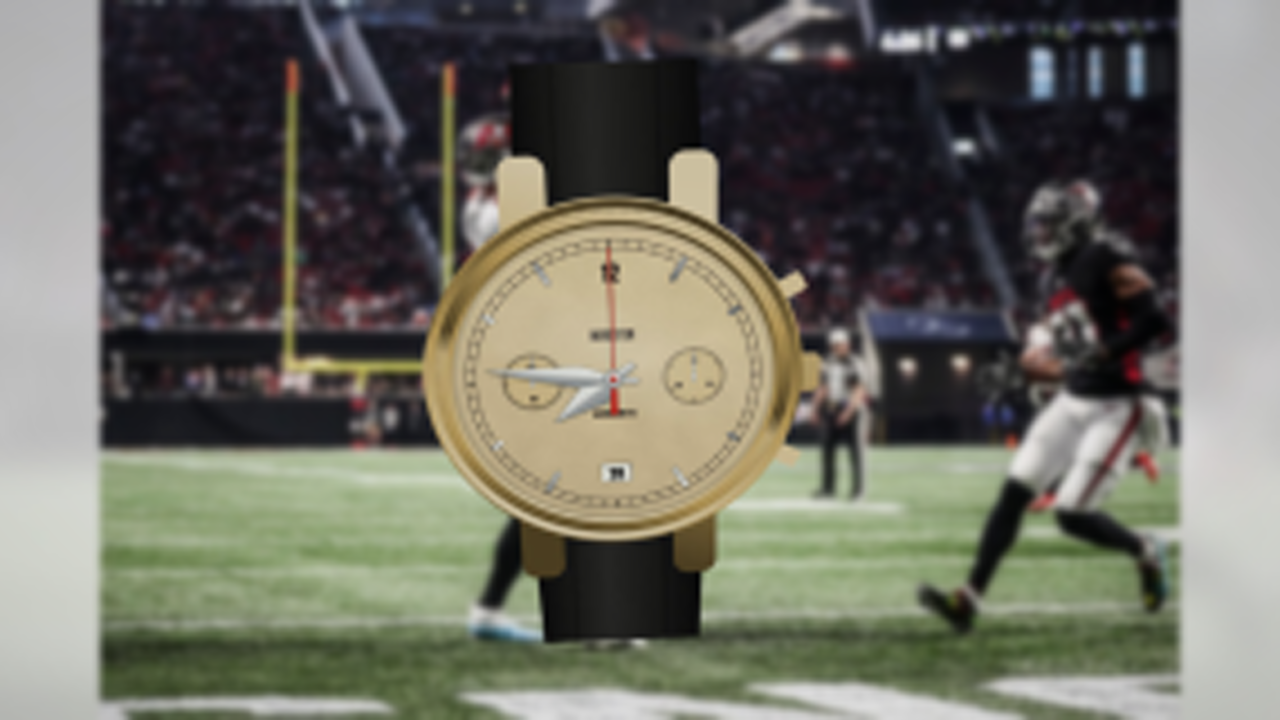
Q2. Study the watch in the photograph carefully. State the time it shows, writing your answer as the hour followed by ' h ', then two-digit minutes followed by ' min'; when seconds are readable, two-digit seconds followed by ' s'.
7 h 46 min
